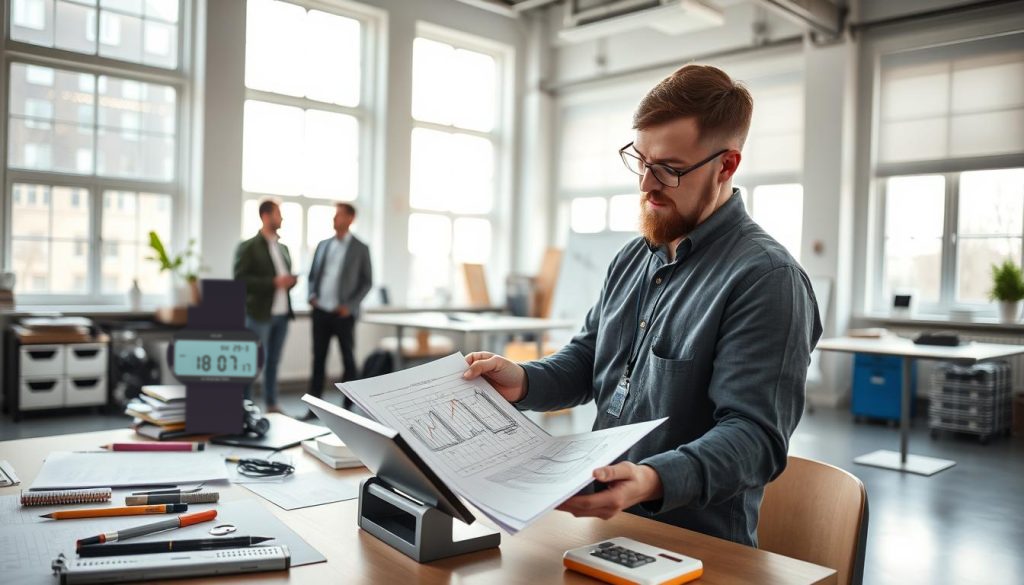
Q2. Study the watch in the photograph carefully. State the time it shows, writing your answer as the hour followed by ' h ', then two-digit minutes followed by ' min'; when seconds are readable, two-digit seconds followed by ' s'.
18 h 07 min
